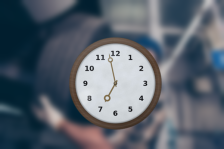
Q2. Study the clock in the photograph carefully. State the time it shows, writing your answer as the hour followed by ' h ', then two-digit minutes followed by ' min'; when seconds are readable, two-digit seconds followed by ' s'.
6 h 58 min
